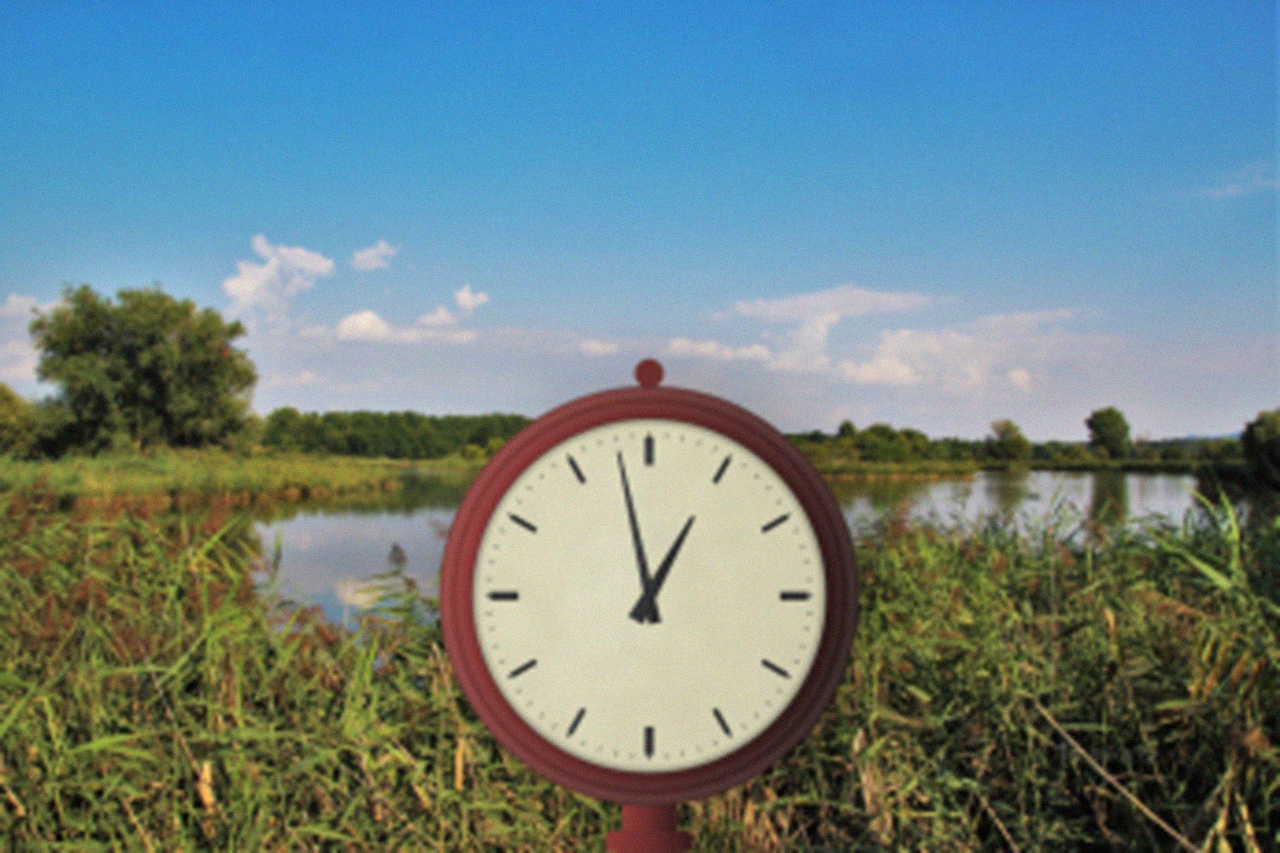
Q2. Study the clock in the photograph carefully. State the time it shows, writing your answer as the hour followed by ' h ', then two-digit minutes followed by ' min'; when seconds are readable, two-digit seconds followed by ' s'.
12 h 58 min
